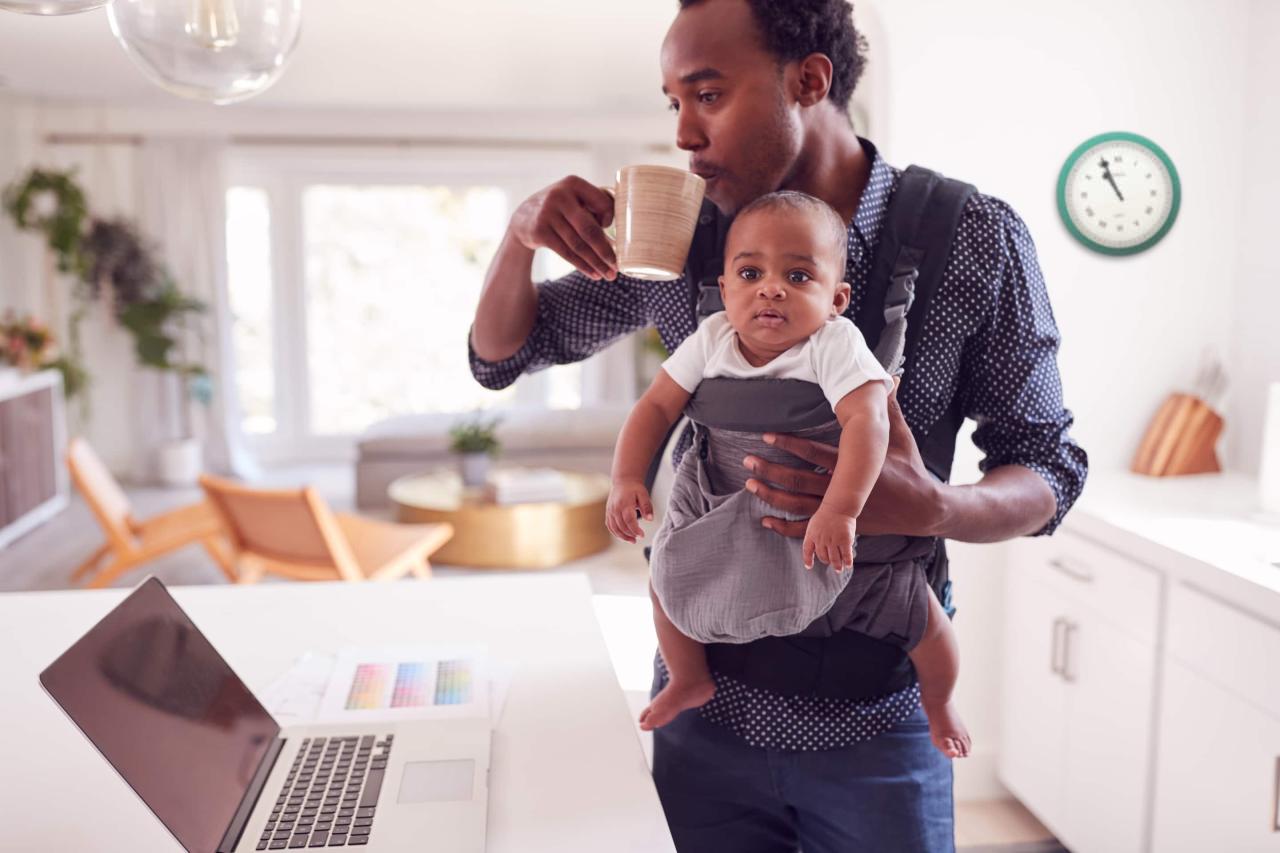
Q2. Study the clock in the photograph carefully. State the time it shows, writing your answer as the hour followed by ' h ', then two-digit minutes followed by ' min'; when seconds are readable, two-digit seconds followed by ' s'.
10 h 56 min
